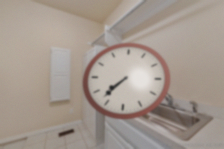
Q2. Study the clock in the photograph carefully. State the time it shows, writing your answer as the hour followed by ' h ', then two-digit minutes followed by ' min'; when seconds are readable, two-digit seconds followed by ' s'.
7 h 37 min
